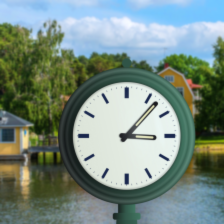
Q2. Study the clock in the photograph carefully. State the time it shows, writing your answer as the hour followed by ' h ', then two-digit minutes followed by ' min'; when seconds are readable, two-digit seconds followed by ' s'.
3 h 07 min
